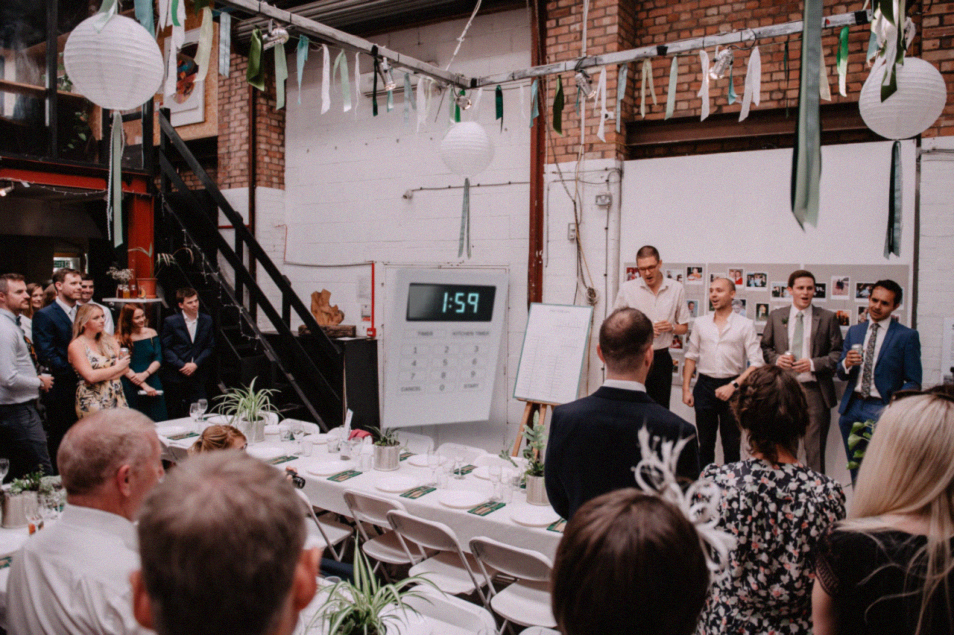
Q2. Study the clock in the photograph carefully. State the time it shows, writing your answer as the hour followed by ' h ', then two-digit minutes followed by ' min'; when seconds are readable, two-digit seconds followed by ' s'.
1 h 59 min
